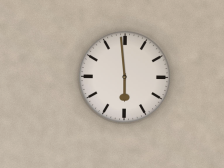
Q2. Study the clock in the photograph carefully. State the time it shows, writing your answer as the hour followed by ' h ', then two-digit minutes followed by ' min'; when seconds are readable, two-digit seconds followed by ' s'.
5 h 59 min
